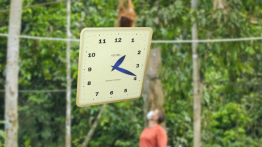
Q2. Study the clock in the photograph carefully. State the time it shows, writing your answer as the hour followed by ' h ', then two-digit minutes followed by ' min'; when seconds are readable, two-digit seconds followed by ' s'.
1 h 19 min
